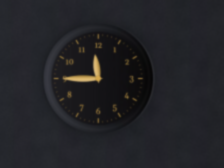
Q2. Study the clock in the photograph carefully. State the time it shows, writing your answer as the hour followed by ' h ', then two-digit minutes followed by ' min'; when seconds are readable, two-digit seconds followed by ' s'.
11 h 45 min
